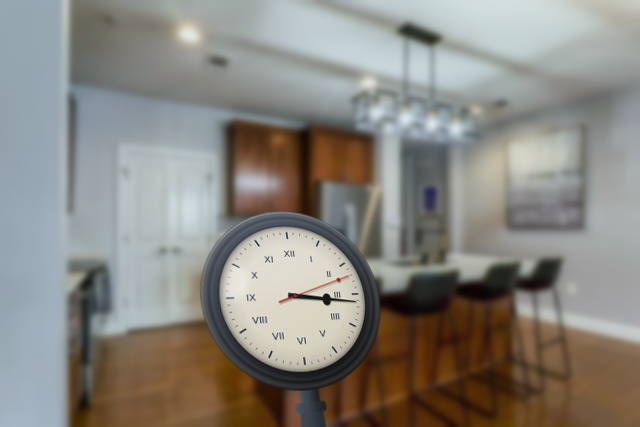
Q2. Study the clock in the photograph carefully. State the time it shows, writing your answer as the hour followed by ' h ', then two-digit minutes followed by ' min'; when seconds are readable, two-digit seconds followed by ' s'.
3 h 16 min 12 s
